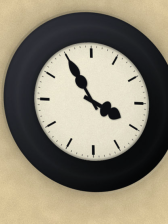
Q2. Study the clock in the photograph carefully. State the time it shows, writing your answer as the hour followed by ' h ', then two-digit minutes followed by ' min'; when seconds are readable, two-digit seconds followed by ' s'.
3 h 55 min
